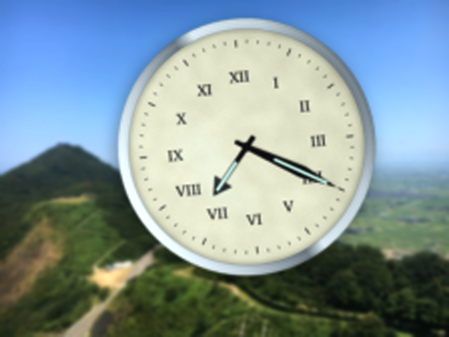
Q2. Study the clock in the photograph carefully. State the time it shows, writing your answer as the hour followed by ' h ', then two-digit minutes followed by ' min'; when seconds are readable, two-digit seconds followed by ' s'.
7 h 20 min
